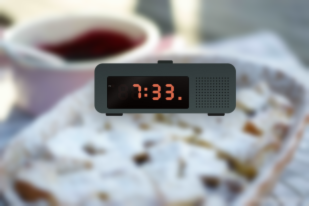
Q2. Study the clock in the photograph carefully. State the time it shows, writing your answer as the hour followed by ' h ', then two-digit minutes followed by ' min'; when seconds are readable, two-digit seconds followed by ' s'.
7 h 33 min
